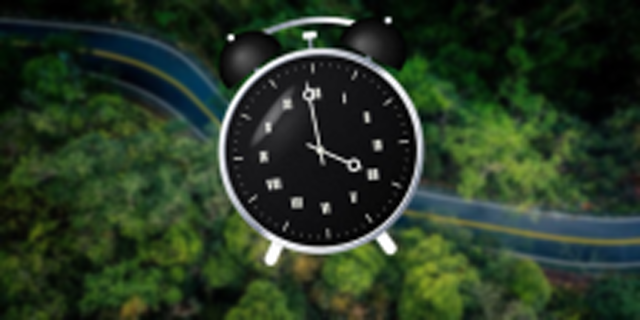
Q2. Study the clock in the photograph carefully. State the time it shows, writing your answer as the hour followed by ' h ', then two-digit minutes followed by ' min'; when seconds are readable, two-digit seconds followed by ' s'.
3 h 59 min
